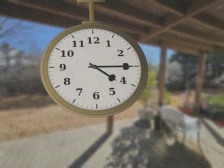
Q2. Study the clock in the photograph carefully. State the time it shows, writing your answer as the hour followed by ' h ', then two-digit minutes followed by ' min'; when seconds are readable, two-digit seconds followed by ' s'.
4 h 15 min
